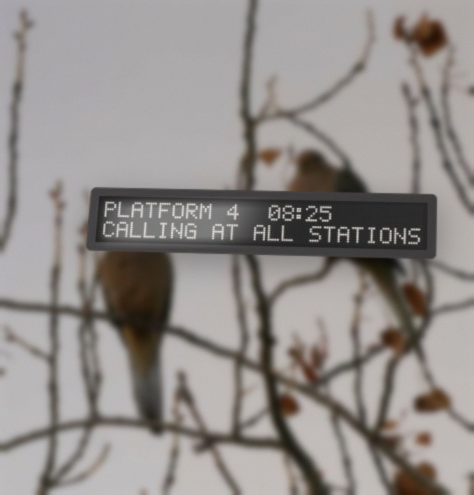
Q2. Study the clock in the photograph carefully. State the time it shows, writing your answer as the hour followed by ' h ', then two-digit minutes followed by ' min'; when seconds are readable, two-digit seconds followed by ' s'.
8 h 25 min
